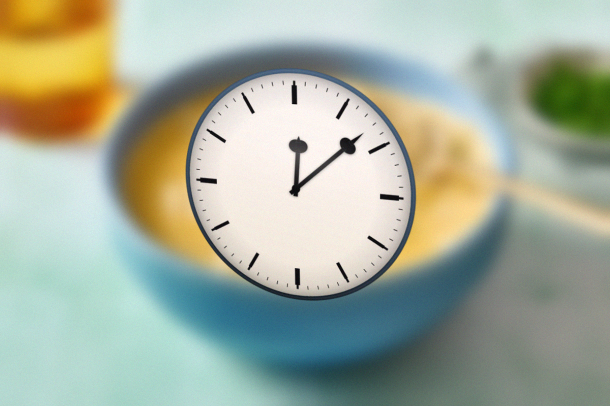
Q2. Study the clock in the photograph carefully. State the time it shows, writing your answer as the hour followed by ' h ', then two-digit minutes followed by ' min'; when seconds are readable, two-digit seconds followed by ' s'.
12 h 08 min
